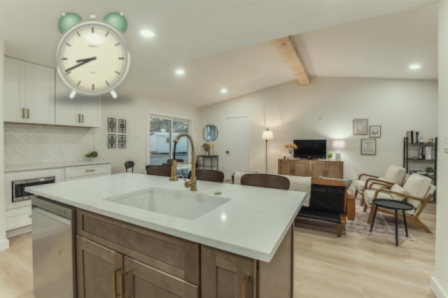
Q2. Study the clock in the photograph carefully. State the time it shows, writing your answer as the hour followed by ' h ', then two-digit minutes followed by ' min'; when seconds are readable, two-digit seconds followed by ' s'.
8 h 41 min
